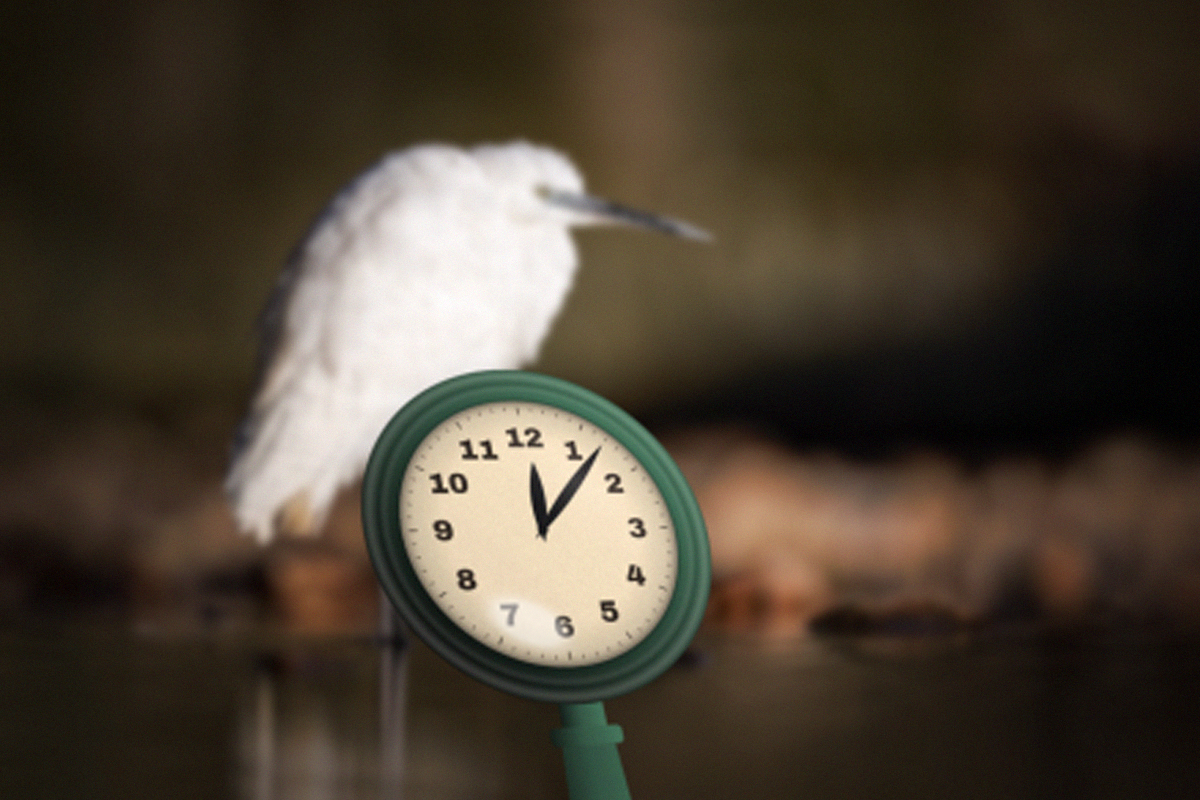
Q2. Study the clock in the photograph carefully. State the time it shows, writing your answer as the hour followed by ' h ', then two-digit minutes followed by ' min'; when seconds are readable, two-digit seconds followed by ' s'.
12 h 07 min
